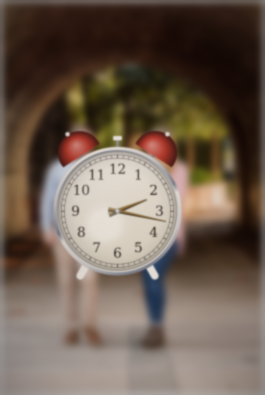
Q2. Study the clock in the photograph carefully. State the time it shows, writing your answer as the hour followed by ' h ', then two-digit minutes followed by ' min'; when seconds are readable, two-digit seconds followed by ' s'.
2 h 17 min
